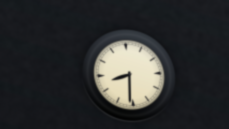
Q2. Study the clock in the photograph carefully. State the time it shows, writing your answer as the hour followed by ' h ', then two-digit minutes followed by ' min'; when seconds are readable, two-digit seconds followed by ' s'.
8 h 31 min
